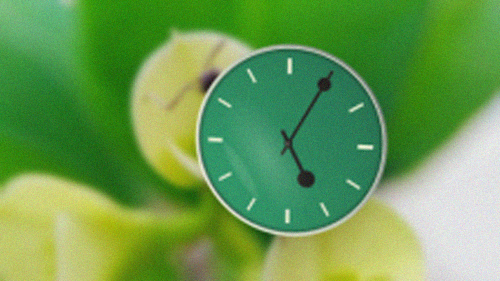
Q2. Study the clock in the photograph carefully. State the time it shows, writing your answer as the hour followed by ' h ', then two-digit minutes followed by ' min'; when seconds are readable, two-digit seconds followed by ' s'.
5 h 05 min
